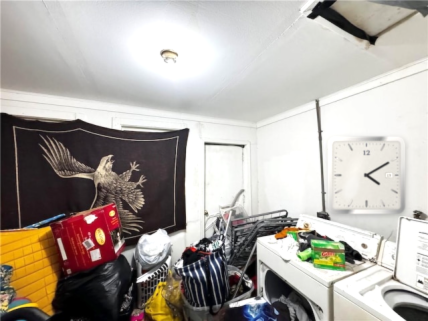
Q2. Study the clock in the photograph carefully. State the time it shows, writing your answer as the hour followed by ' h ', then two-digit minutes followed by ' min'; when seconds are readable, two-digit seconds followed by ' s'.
4 h 10 min
